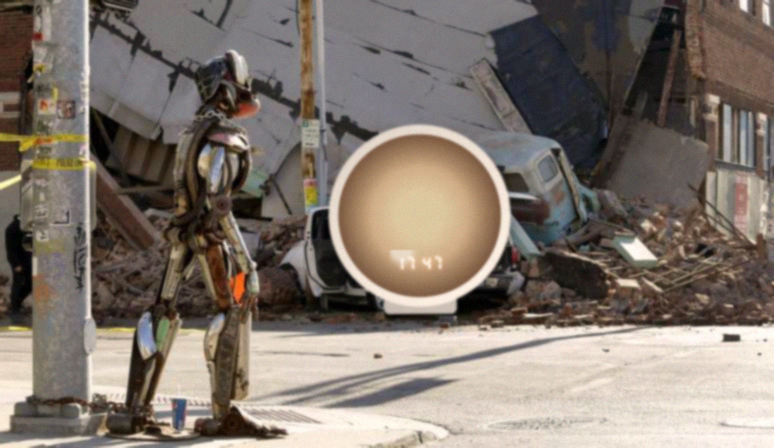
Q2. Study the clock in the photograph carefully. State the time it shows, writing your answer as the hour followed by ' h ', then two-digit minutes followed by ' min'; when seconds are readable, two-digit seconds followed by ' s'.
17 h 47 min
